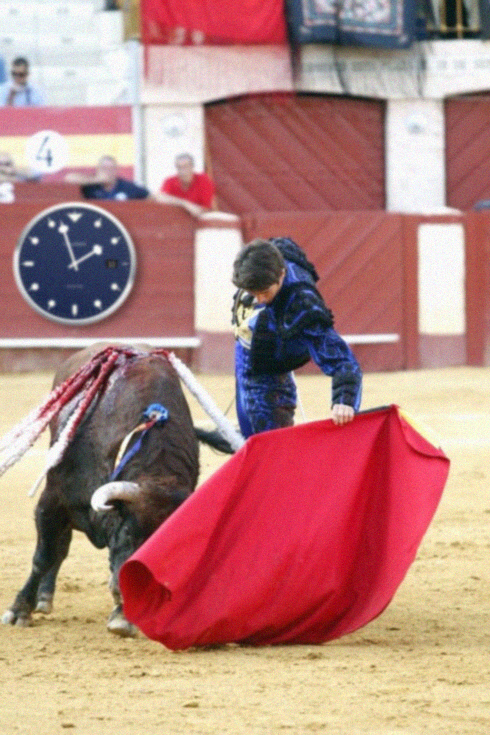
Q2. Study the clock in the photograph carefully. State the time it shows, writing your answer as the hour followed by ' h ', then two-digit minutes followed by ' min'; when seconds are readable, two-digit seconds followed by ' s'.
1 h 57 min
